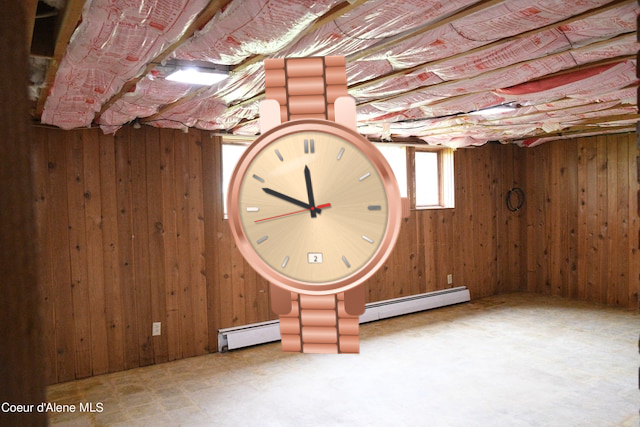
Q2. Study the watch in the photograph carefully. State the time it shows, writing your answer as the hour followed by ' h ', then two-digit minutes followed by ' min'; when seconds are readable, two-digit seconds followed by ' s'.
11 h 48 min 43 s
